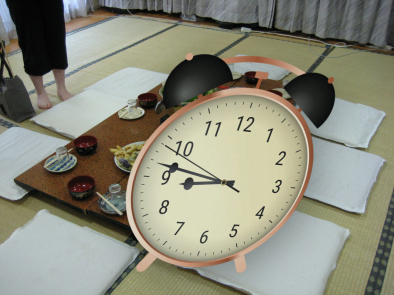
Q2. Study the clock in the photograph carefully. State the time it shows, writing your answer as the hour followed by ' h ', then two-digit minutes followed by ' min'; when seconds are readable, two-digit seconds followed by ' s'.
8 h 46 min 49 s
